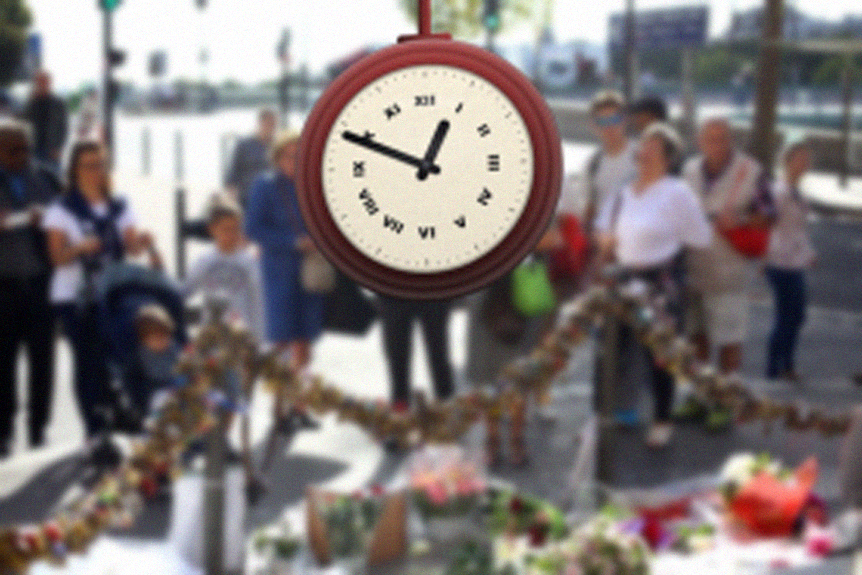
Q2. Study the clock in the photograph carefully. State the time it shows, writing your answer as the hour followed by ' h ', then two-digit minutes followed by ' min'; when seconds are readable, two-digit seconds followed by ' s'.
12 h 49 min
